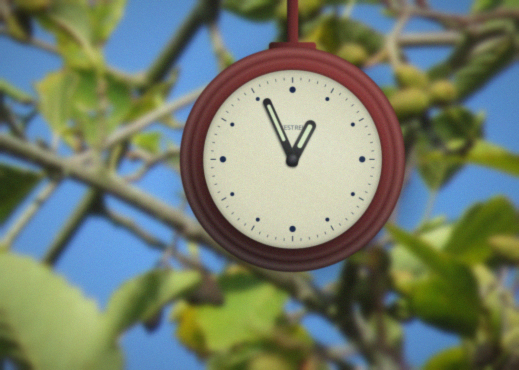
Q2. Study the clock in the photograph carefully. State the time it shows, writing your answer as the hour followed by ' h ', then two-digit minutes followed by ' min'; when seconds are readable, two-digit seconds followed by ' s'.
12 h 56 min
